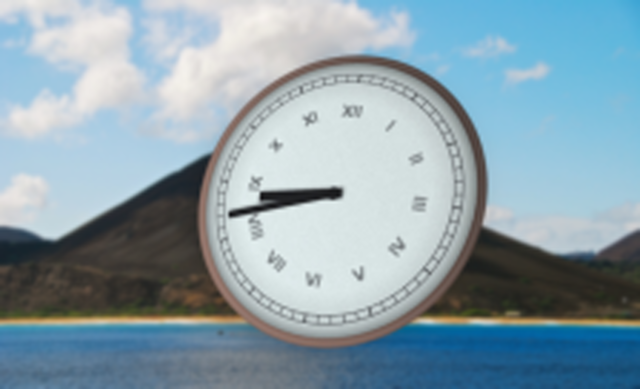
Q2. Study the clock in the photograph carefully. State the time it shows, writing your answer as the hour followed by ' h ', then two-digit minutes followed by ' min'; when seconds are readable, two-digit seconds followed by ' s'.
8 h 42 min
